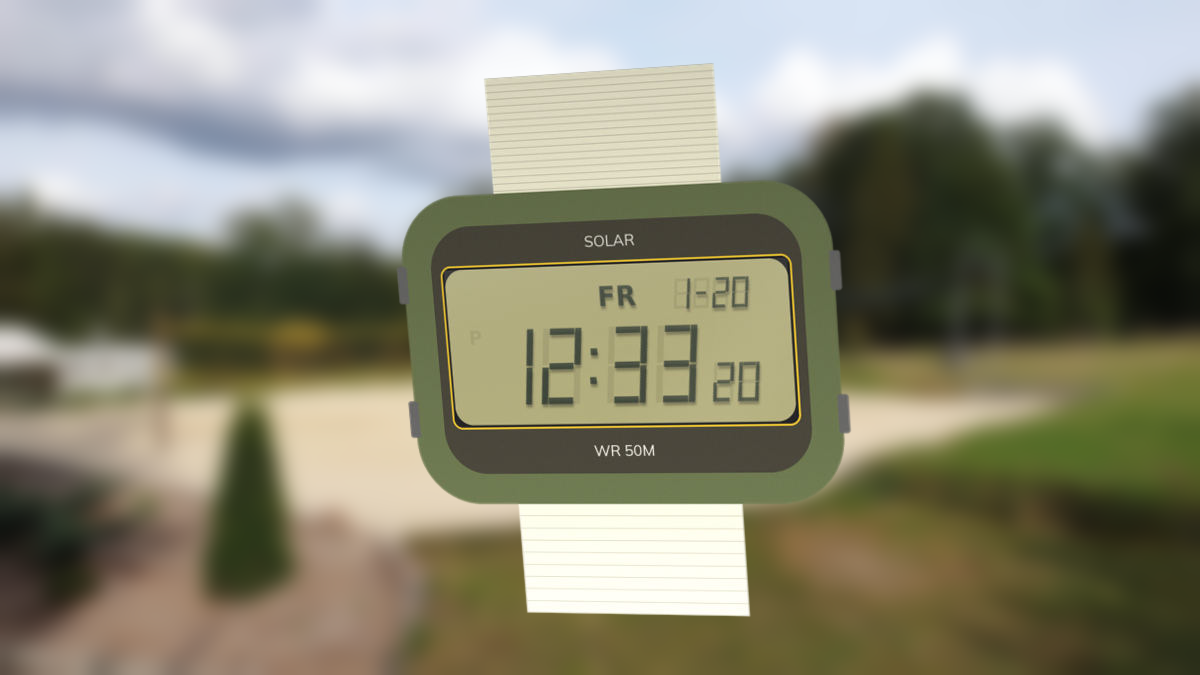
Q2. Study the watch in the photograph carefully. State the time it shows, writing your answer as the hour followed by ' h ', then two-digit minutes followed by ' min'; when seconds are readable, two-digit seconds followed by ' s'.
12 h 33 min 20 s
